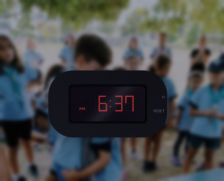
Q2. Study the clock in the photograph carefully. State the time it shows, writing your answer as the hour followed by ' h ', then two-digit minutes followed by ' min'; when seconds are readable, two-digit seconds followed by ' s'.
6 h 37 min
